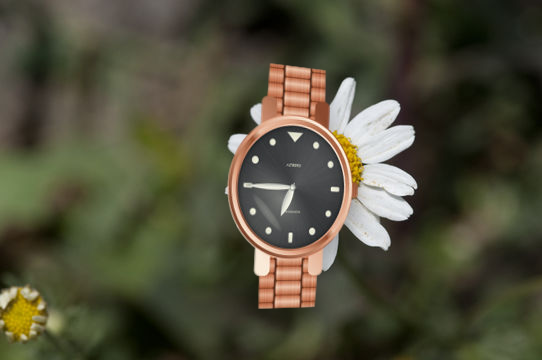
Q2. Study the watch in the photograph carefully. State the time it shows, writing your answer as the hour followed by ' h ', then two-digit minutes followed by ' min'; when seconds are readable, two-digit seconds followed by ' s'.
6 h 45 min
